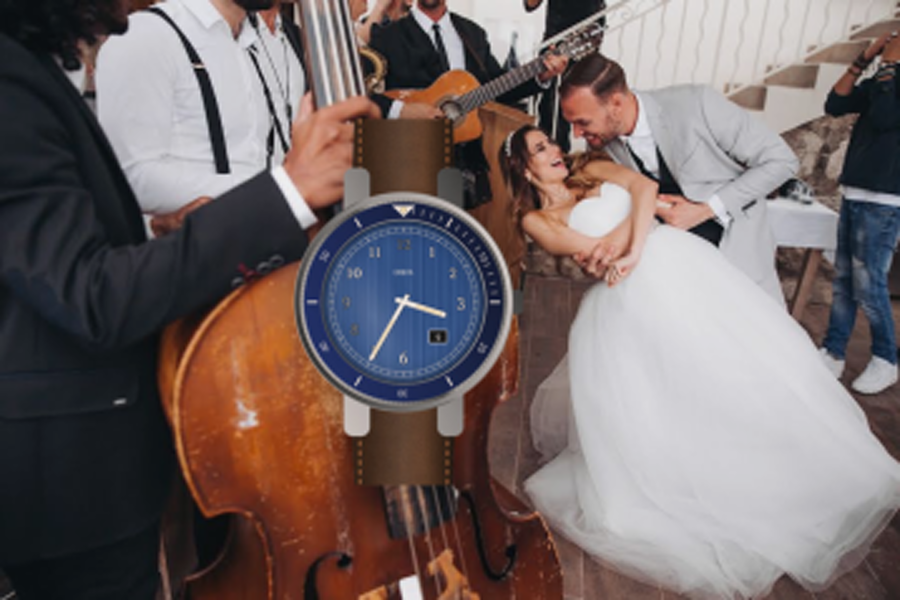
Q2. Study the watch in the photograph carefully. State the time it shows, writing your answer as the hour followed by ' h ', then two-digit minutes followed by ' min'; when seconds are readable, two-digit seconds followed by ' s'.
3 h 35 min
